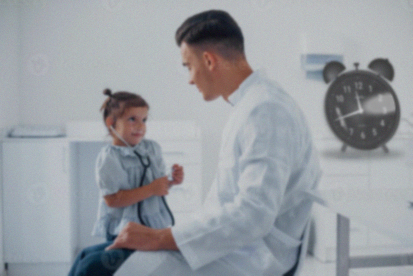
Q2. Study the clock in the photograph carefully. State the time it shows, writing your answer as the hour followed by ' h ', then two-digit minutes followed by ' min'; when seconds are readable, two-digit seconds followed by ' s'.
11 h 42 min
